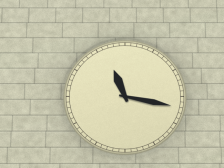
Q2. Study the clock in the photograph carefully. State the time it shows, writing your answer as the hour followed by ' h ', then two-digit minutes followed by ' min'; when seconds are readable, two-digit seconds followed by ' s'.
11 h 17 min
